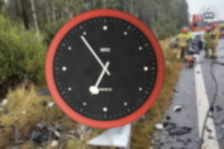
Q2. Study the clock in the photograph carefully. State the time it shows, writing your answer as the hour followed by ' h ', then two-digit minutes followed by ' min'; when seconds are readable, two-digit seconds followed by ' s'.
6 h 54 min
